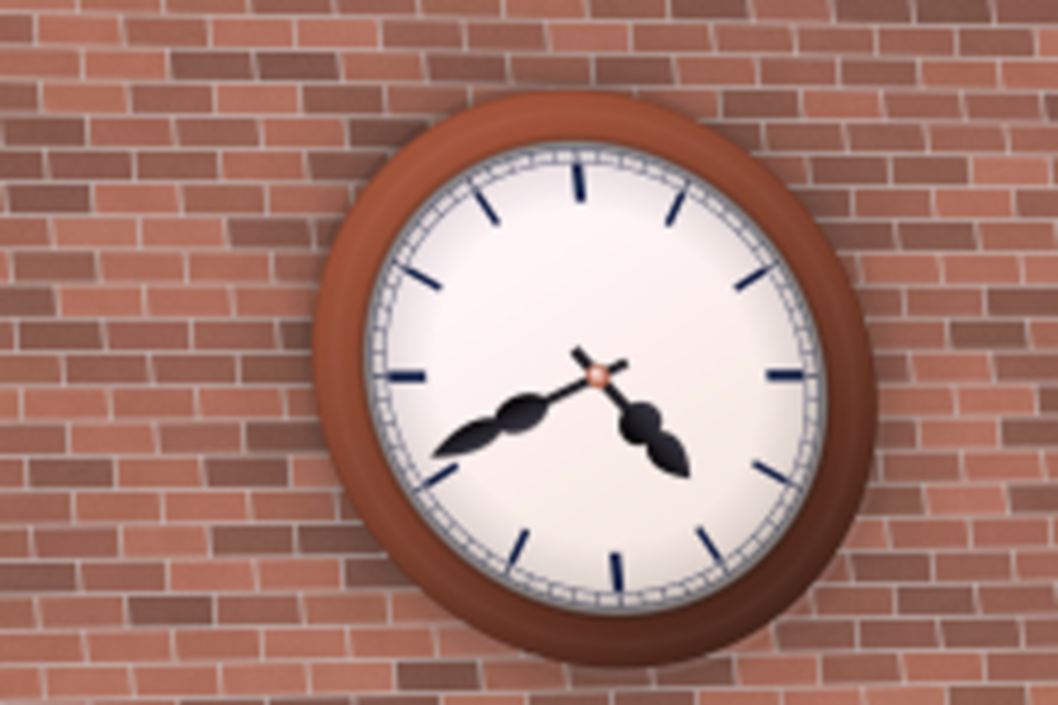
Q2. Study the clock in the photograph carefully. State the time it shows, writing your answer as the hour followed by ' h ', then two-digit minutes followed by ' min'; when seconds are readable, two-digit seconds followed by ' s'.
4 h 41 min
